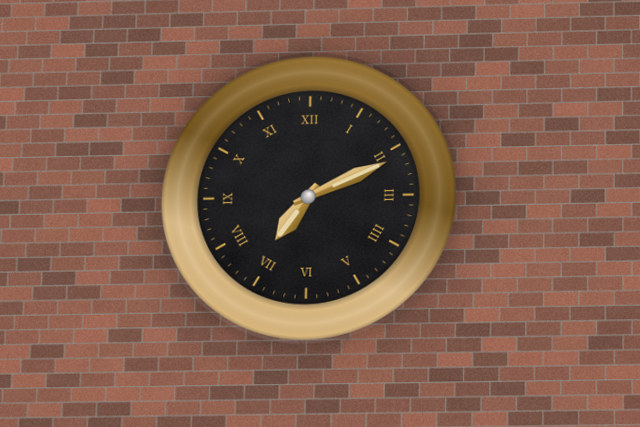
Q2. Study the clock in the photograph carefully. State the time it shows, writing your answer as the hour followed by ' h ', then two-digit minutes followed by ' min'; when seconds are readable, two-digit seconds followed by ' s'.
7 h 11 min
